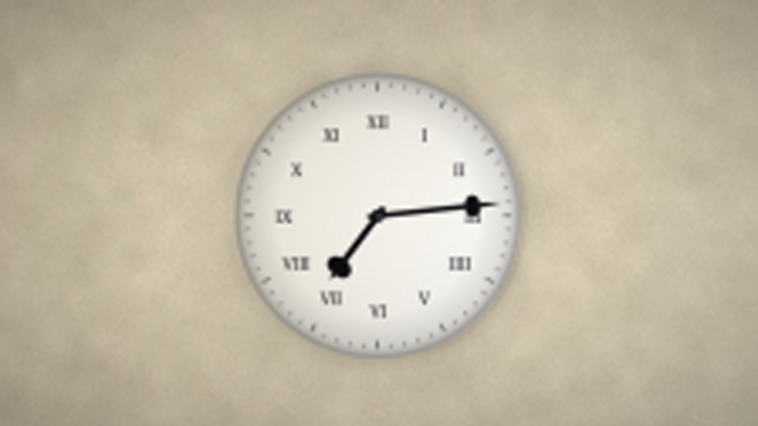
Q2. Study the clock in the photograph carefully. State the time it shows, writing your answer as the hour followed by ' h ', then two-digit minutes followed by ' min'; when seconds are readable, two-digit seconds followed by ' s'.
7 h 14 min
